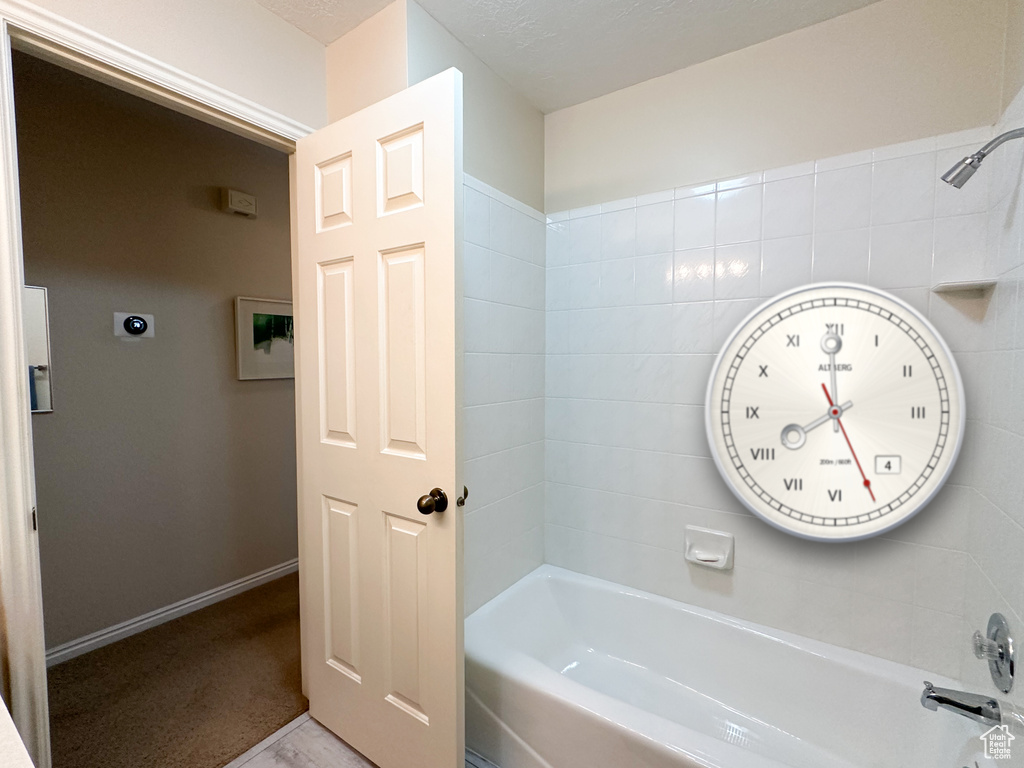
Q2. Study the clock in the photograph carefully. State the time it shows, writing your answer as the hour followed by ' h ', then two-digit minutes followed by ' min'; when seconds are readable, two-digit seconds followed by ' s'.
7 h 59 min 26 s
